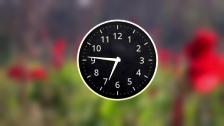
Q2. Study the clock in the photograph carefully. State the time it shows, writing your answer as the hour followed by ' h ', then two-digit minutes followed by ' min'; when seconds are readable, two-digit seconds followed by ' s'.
6 h 46 min
